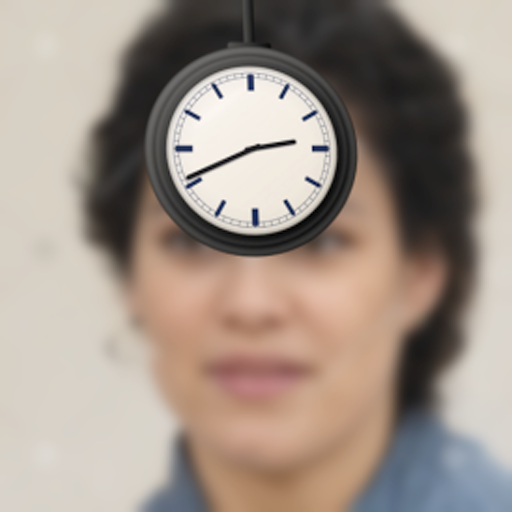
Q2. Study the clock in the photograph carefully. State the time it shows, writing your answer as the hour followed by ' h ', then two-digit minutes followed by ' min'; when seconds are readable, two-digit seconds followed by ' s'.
2 h 41 min
